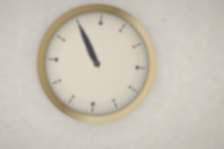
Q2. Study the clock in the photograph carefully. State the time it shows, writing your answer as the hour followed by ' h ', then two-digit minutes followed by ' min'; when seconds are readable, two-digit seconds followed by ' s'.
10 h 55 min
